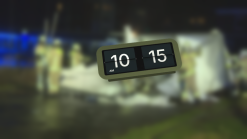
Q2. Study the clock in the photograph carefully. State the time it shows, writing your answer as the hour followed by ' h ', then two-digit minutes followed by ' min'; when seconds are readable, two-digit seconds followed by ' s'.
10 h 15 min
